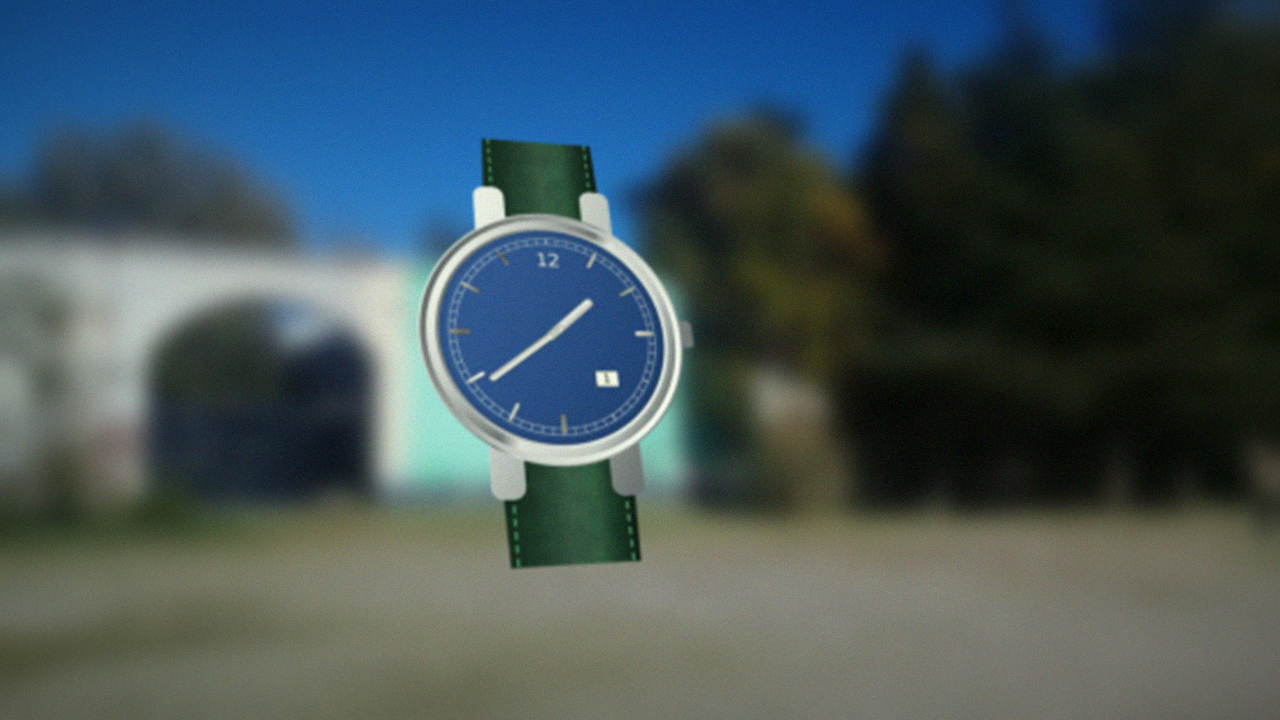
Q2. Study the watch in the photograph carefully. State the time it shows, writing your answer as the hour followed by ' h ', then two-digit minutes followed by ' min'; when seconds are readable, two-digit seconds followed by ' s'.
1 h 39 min
